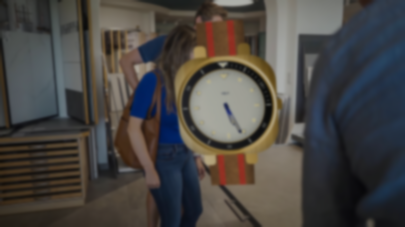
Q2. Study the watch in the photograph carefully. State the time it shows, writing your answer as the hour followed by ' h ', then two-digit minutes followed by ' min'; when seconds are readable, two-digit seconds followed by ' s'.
5 h 26 min
